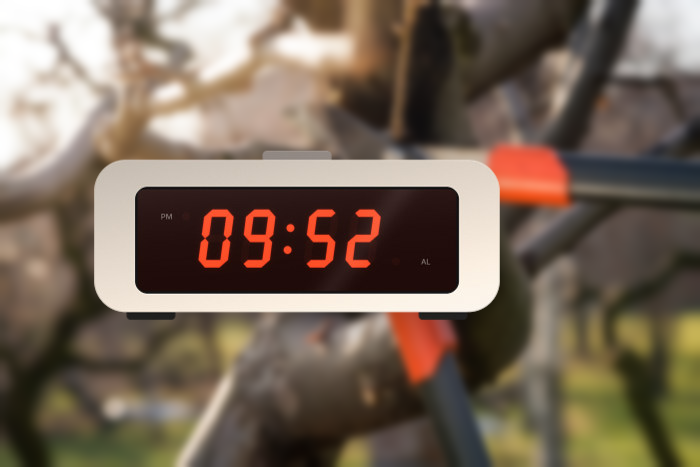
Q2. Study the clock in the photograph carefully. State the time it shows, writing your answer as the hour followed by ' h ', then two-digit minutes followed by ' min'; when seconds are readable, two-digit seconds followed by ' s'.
9 h 52 min
